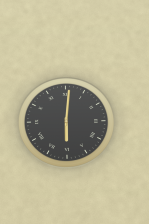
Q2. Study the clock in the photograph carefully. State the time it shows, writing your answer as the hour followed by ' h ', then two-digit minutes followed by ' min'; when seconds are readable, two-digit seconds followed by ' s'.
6 h 01 min
